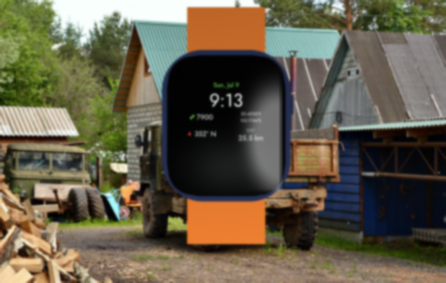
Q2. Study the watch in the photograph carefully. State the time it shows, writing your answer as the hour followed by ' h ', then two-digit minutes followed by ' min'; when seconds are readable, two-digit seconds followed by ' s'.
9 h 13 min
